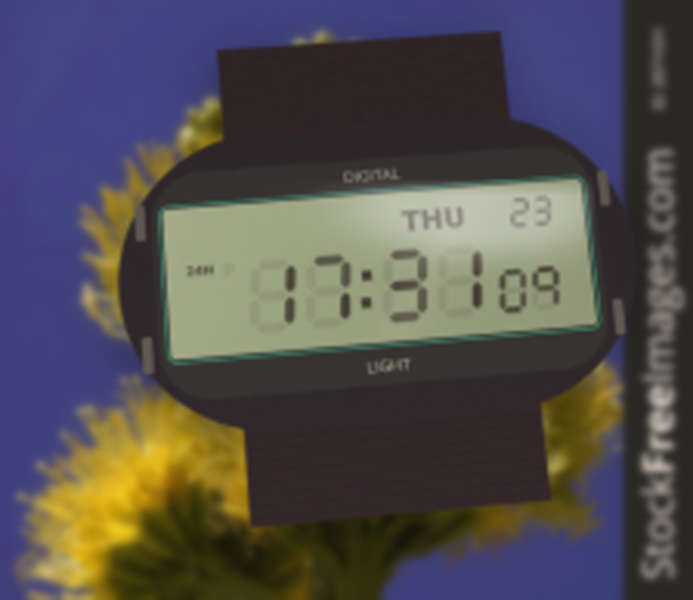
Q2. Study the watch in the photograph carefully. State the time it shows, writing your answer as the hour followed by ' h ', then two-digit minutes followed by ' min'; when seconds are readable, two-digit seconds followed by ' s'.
17 h 31 min 09 s
